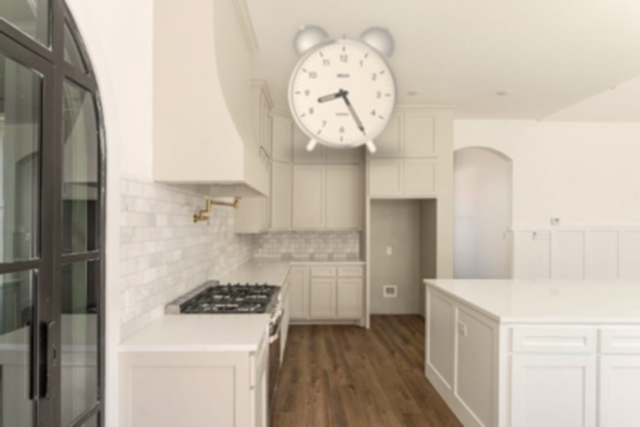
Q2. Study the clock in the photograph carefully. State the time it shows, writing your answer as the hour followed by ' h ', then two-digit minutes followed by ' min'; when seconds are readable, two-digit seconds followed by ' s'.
8 h 25 min
